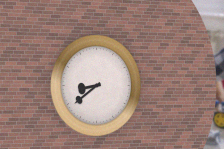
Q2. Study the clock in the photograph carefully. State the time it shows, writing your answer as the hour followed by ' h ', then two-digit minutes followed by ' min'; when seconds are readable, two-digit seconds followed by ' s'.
8 h 39 min
